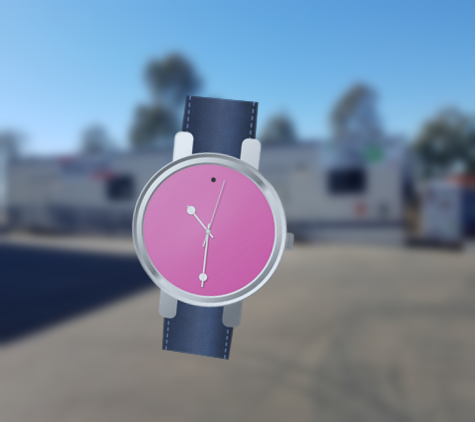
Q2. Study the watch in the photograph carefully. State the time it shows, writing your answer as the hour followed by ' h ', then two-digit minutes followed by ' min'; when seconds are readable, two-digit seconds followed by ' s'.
10 h 30 min 02 s
